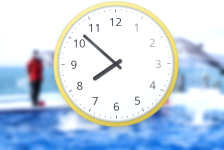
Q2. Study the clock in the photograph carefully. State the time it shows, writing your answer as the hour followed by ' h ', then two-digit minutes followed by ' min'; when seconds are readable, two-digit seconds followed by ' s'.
7 h 52 min
